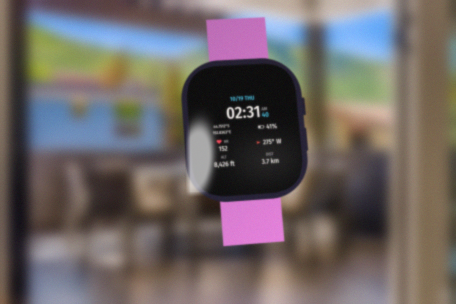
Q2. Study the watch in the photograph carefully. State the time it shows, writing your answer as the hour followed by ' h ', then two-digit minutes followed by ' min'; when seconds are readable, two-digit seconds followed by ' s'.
2 h 31 min
